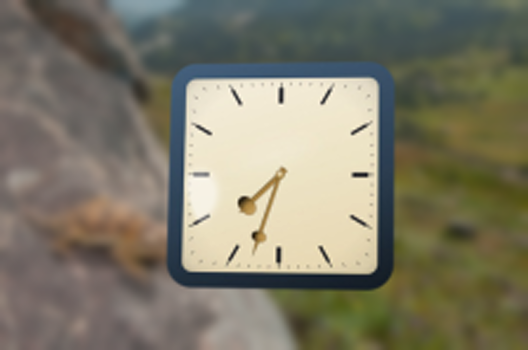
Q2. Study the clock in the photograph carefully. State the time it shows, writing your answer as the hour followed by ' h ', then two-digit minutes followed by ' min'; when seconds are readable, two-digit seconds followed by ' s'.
7 h 33 min
